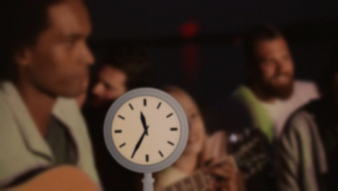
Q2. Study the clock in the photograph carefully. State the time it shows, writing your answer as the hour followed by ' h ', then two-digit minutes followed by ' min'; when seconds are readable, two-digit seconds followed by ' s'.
11 h 35 min
